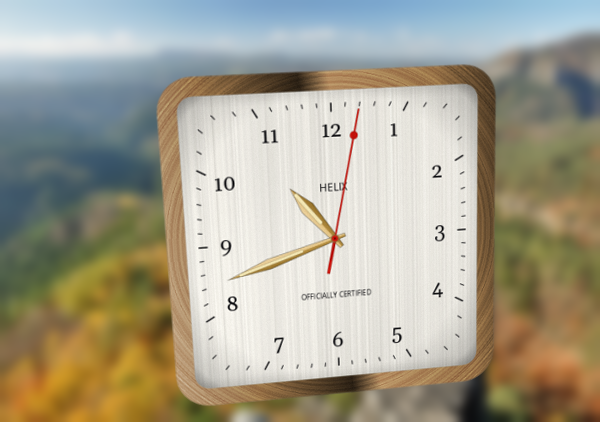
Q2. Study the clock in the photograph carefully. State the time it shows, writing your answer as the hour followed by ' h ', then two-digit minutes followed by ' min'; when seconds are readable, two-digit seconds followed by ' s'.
10 h 42 min 02 s
